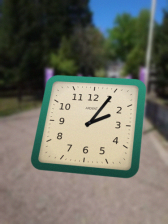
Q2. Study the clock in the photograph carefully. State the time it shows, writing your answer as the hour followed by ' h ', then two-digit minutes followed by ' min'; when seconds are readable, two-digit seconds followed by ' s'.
2 h 05 min
